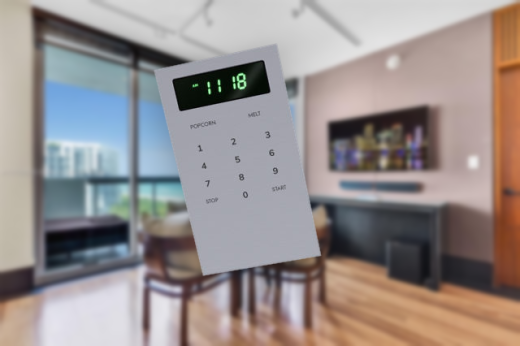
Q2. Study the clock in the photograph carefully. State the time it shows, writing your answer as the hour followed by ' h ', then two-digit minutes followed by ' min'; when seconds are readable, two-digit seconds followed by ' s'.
11 h 18 min
